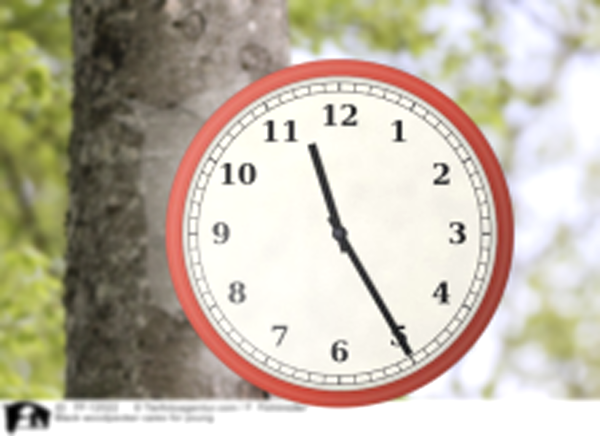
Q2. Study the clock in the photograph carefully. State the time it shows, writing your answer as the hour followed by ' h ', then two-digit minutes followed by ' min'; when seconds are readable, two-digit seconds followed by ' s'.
11 h 25 min
